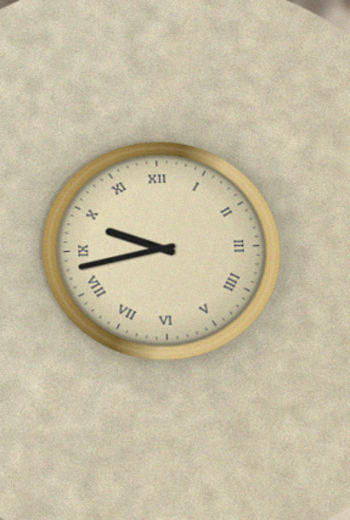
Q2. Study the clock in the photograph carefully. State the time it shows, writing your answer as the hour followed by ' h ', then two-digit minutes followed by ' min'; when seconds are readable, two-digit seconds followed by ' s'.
9 h 43 min
